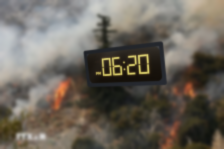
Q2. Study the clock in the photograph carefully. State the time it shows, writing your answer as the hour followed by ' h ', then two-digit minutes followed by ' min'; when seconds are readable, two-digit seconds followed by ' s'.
6 h 20 min
